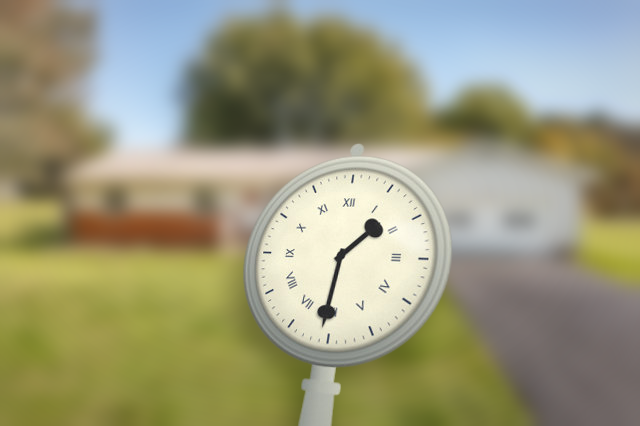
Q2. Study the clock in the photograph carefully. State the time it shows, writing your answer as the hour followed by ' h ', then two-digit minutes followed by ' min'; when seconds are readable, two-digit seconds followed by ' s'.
1 h 31 min
